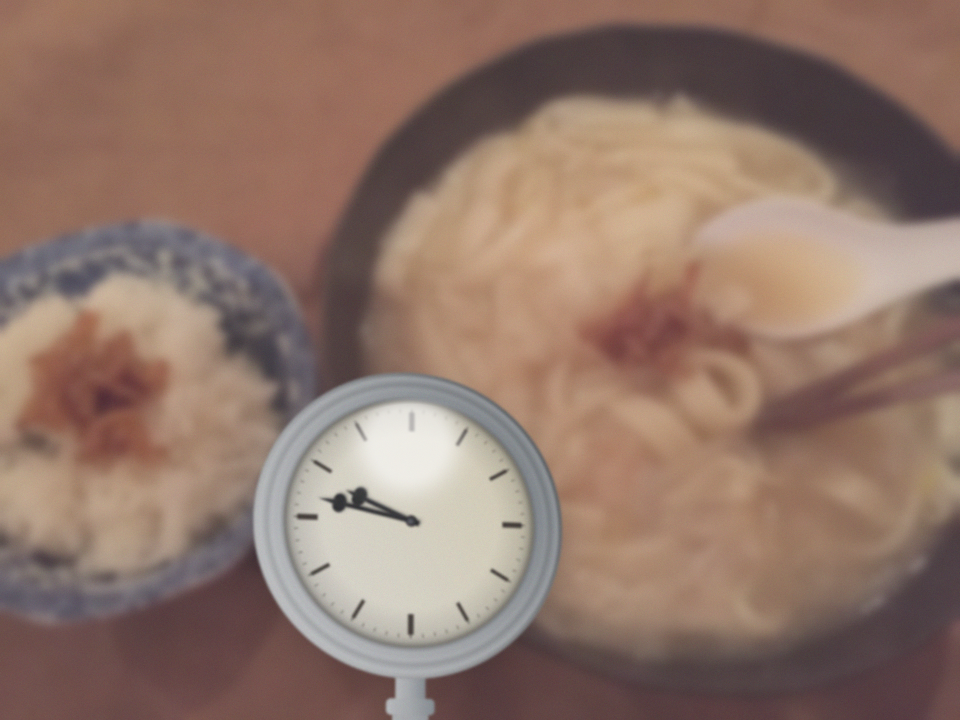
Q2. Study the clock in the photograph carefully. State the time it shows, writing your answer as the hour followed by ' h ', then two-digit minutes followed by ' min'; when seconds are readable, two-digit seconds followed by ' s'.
9 h 47 min
